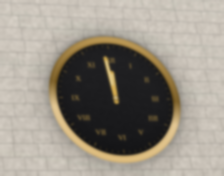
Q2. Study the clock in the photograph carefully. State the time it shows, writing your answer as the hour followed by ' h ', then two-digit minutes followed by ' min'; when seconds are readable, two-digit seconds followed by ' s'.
11 h 59 min
